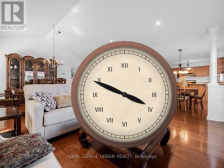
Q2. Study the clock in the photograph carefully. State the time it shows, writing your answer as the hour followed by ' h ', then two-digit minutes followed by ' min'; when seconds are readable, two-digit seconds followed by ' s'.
3 h 49 min
